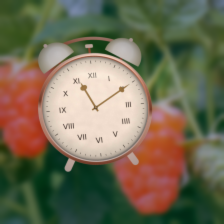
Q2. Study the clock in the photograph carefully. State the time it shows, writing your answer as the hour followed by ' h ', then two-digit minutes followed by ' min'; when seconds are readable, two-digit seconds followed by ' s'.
11 h 10 min
